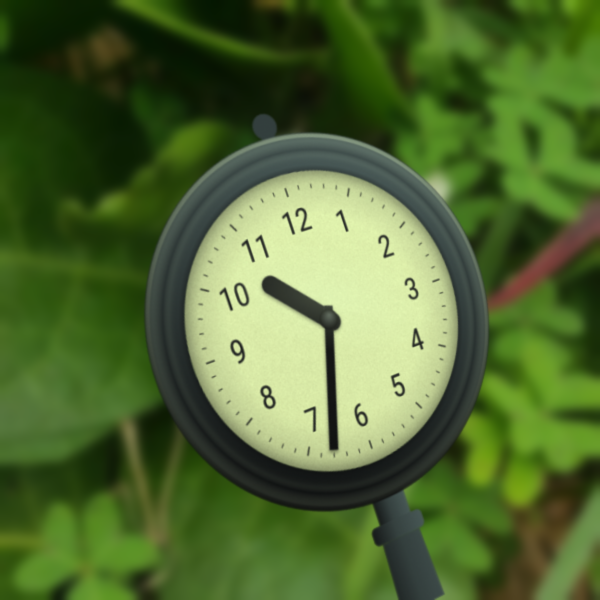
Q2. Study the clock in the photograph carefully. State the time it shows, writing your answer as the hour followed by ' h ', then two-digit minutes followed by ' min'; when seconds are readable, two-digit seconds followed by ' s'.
10 h 33 min
